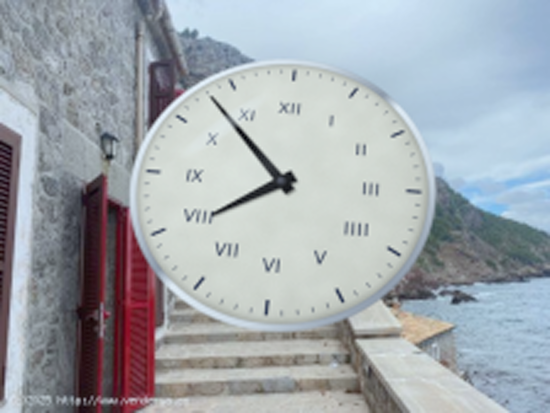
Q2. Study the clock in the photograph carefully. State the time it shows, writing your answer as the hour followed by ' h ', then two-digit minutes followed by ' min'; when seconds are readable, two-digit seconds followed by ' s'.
7 h 53 min
